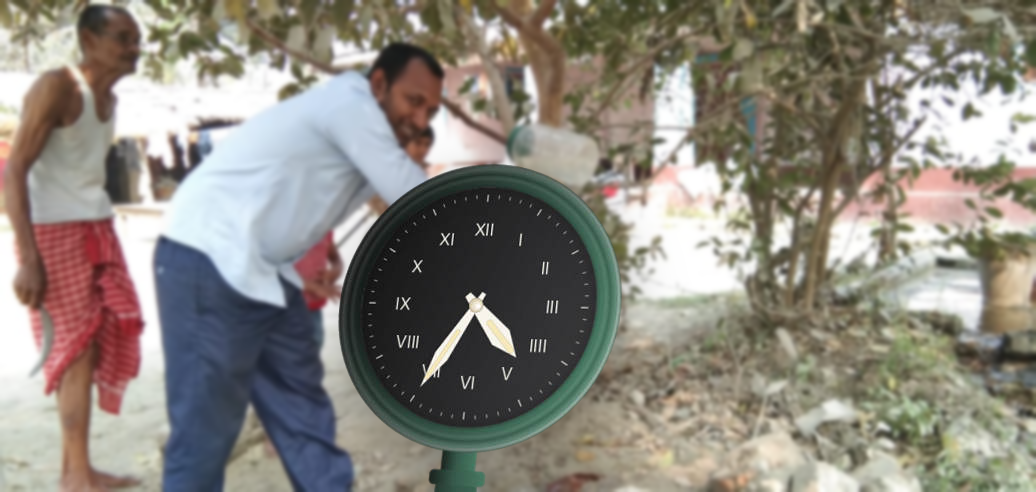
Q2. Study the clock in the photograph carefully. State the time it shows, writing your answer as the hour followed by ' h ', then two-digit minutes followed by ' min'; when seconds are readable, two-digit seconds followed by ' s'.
4 h 35 min
